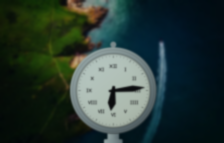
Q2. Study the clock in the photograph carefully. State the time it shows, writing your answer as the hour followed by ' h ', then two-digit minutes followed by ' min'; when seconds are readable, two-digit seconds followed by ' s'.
6 h 14 min
